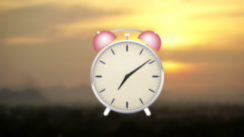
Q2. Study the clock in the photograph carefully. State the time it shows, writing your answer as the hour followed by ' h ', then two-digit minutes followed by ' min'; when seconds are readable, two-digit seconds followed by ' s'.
7 h 09 min
